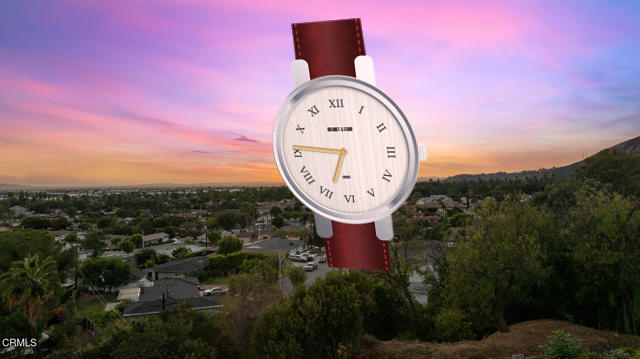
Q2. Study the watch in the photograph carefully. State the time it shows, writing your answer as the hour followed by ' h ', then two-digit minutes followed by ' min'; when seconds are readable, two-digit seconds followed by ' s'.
6 h 46 min
